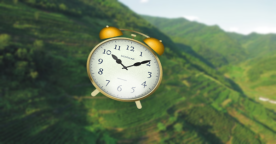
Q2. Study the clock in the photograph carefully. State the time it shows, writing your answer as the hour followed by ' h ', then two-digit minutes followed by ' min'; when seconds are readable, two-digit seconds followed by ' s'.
10 h 09 min
